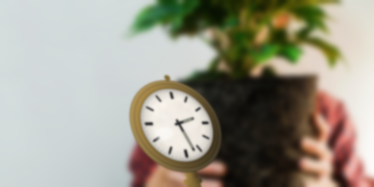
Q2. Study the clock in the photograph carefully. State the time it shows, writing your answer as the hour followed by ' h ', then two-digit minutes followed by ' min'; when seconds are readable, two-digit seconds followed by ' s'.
2 h 27 min
